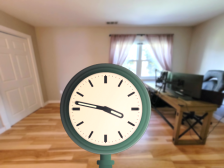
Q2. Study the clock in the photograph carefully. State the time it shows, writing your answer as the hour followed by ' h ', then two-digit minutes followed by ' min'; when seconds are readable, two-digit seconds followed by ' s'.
3 h 47 min
